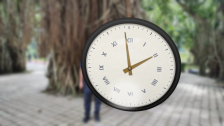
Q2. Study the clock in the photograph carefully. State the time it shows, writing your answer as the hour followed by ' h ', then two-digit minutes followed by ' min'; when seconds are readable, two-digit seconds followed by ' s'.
1 h 59 min
